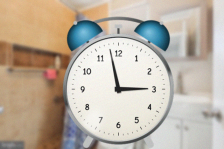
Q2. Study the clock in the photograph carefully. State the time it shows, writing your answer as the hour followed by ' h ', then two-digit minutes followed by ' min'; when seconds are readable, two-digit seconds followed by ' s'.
2 h 58 min
